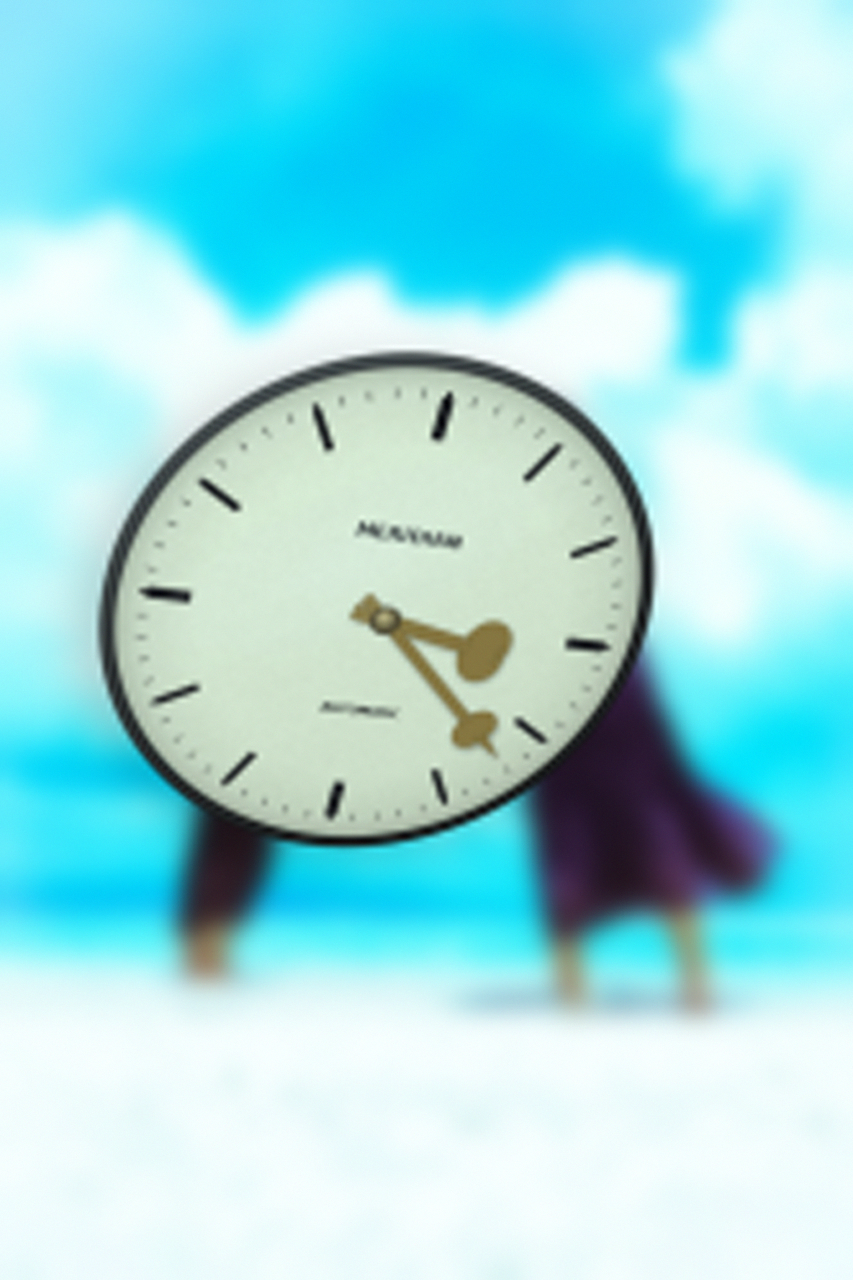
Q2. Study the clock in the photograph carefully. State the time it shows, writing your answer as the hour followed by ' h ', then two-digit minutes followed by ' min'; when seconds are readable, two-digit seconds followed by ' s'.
3 h 22 min
